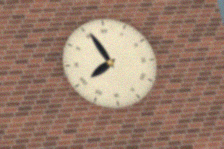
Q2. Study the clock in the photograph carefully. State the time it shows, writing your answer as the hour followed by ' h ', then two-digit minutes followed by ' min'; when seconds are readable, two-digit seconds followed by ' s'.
7 h 56 min
